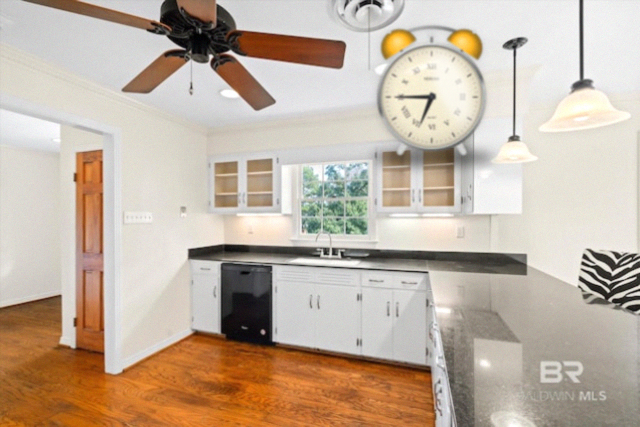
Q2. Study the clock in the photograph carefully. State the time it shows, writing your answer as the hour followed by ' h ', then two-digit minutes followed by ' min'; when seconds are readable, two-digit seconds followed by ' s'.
6 h 45 min
